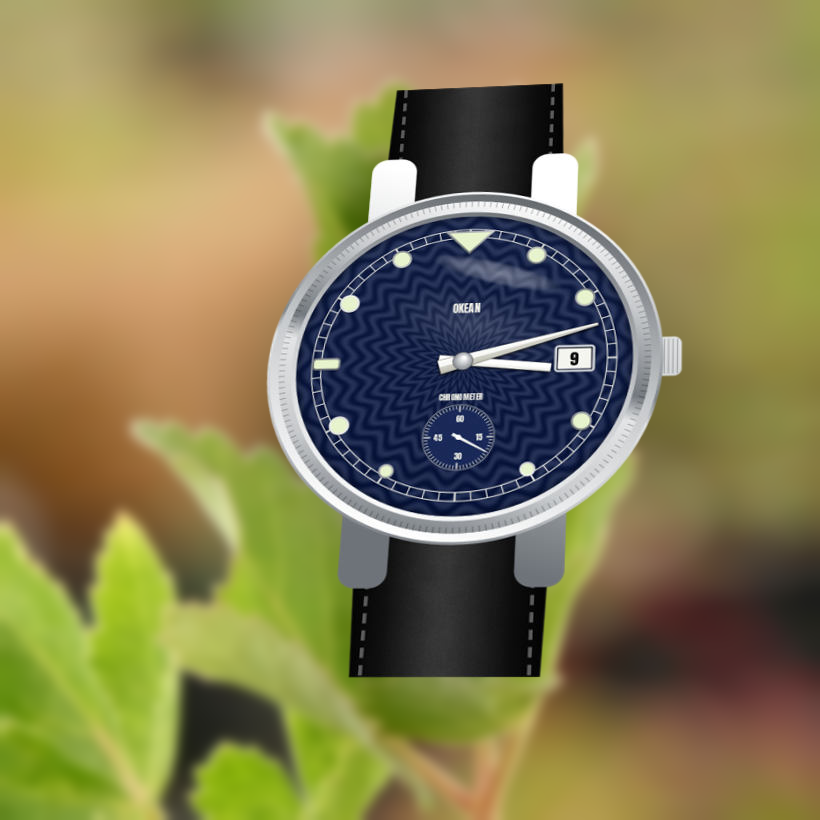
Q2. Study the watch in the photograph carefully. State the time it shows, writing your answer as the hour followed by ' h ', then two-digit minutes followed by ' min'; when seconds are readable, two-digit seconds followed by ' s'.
3 h 12 min 20 s
